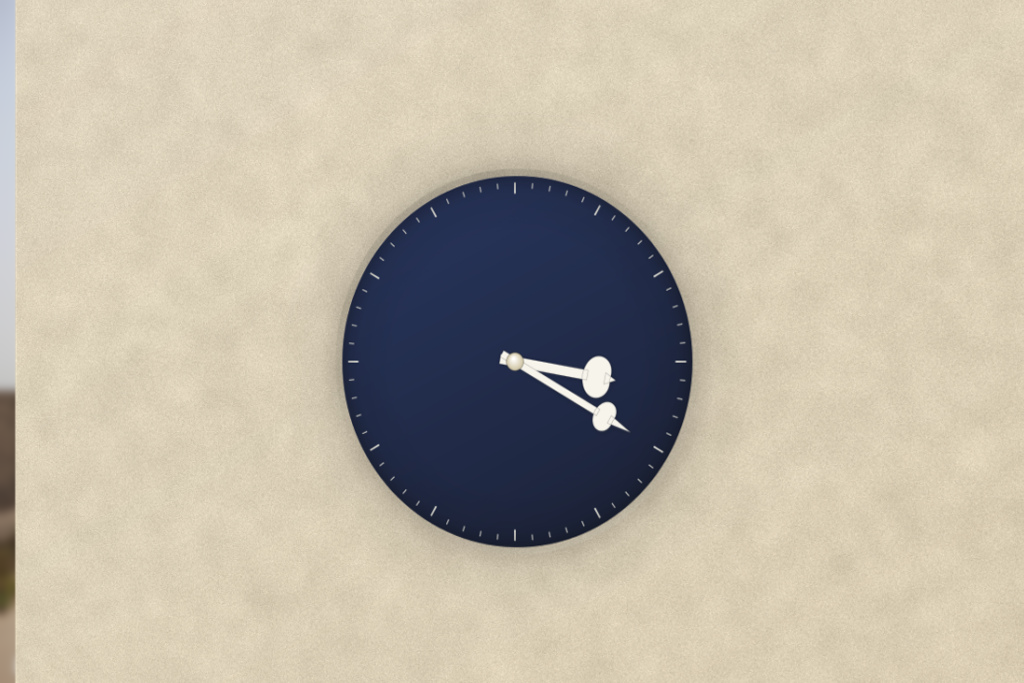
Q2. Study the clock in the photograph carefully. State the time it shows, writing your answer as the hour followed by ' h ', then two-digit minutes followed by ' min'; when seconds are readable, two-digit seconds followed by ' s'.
3 h 20 min
